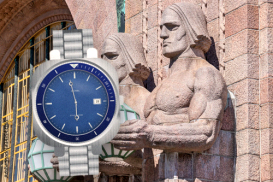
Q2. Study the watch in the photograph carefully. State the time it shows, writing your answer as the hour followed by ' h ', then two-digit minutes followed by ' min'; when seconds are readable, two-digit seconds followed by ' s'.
5 h 58 min
